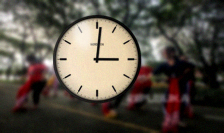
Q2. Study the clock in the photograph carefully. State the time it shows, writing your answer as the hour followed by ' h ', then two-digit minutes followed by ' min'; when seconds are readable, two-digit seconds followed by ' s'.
3 h 01 min
